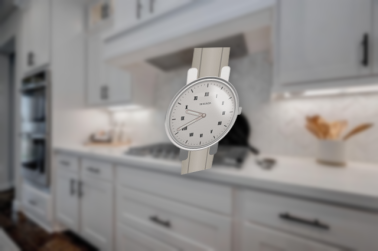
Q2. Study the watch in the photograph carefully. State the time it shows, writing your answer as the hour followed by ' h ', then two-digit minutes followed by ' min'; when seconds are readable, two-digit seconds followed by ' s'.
9 h 41 min
